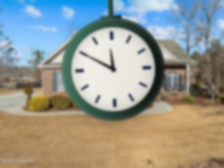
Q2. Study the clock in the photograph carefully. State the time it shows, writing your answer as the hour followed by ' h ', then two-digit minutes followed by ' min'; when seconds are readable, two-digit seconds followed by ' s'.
11 h 50 min
